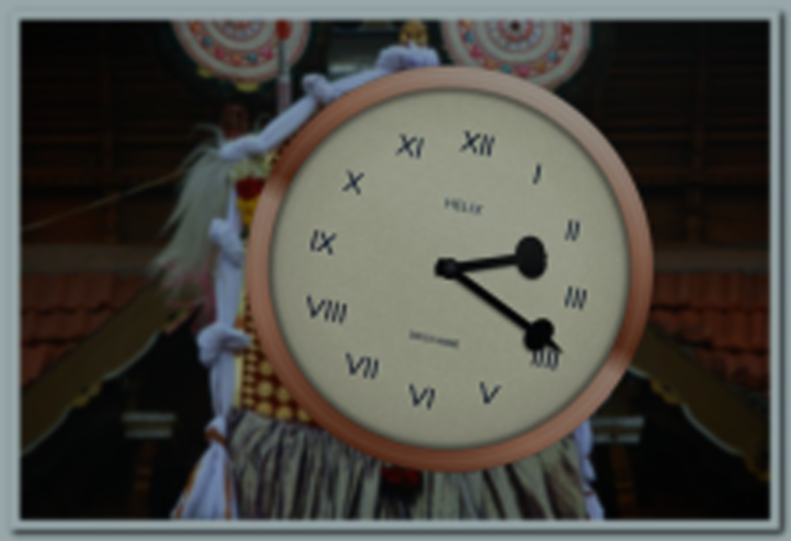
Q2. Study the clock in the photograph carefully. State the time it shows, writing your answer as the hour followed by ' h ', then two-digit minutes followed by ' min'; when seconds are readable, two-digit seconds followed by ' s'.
2 h 19 min
